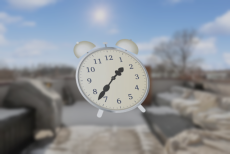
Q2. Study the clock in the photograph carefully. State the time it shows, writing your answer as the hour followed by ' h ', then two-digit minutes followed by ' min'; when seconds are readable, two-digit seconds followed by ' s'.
1 h 37 min
